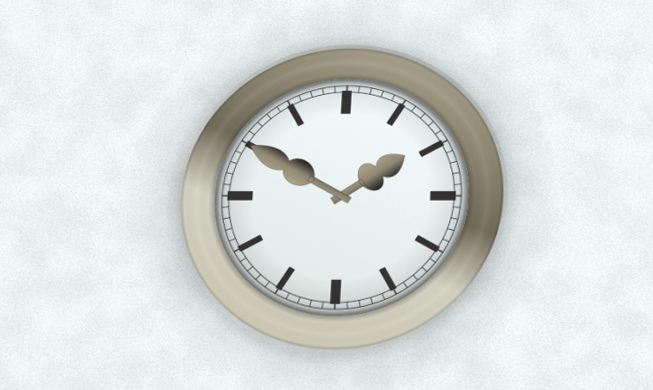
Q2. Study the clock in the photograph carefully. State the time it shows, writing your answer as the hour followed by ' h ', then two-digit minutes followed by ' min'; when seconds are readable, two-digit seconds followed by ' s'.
1 h 50 min
